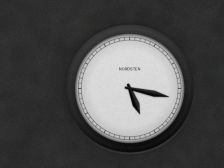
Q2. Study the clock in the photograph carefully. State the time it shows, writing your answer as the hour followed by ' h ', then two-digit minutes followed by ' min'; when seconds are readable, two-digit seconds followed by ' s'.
5 h 17 min
